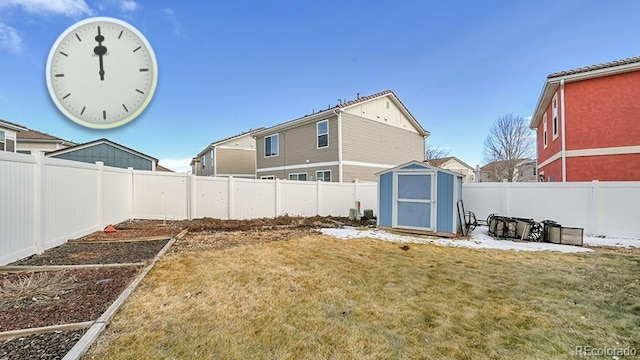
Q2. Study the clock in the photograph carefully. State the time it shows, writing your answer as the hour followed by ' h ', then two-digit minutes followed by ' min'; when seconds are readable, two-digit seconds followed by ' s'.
12 h 00 min
